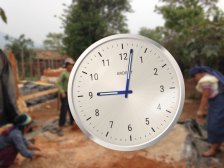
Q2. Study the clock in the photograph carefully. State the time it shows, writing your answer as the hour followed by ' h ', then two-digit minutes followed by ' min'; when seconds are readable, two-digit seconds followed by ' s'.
9 h 02 min
